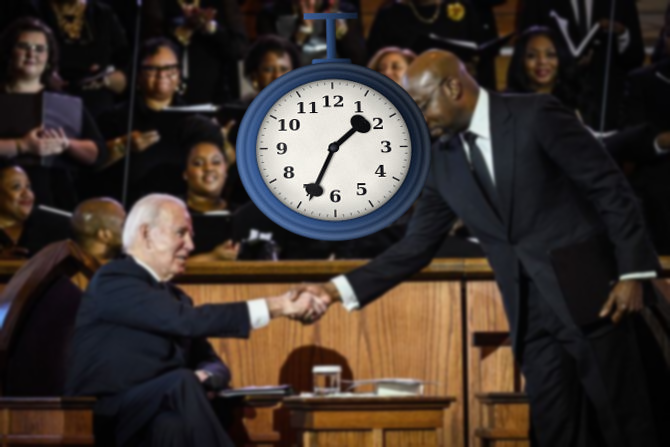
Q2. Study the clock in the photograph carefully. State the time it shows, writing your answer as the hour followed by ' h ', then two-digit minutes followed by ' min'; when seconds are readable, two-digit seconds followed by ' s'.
1 h 34 min
